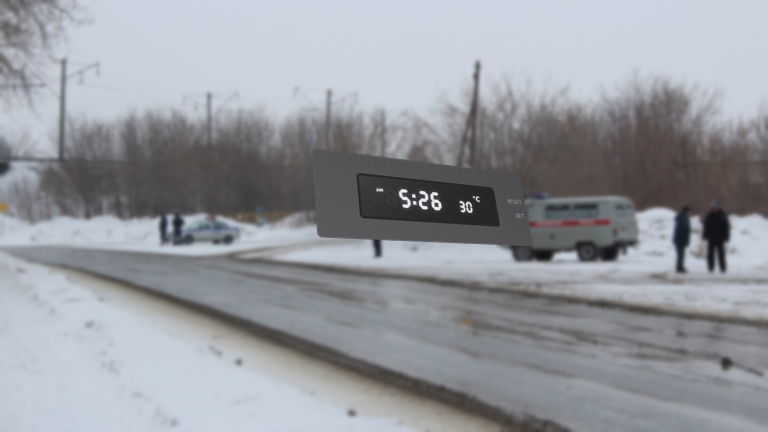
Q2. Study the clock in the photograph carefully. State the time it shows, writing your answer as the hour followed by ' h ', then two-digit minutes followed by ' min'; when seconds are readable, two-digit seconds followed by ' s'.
5 h 26 min
